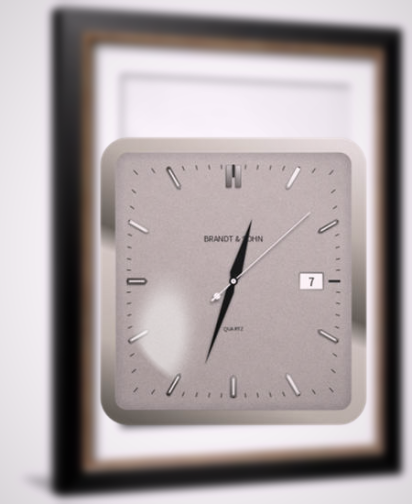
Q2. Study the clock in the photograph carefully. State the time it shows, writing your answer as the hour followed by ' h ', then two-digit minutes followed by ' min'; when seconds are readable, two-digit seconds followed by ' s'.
12 h 33 min 08 s
